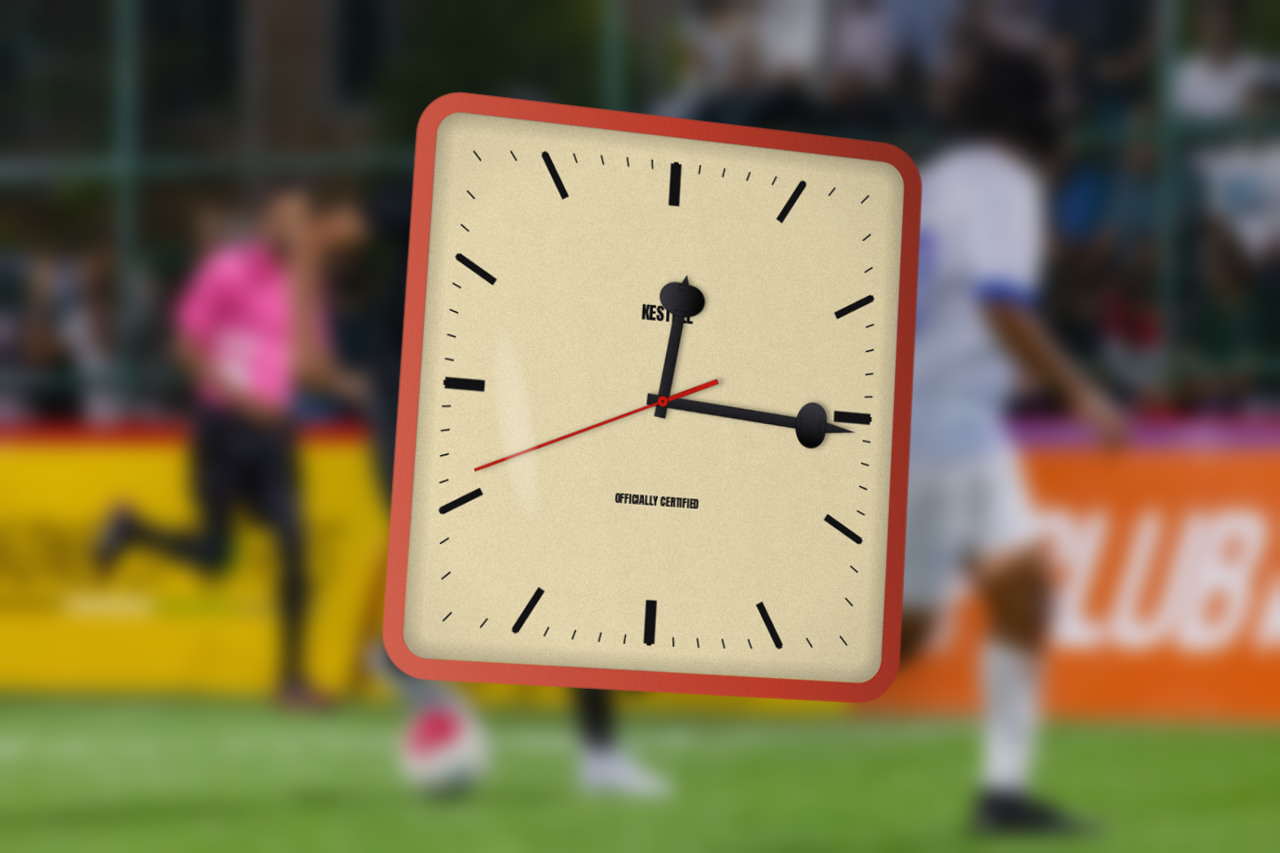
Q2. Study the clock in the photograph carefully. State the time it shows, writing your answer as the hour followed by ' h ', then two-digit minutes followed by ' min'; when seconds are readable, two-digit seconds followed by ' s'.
12 h 15 min 41 s
